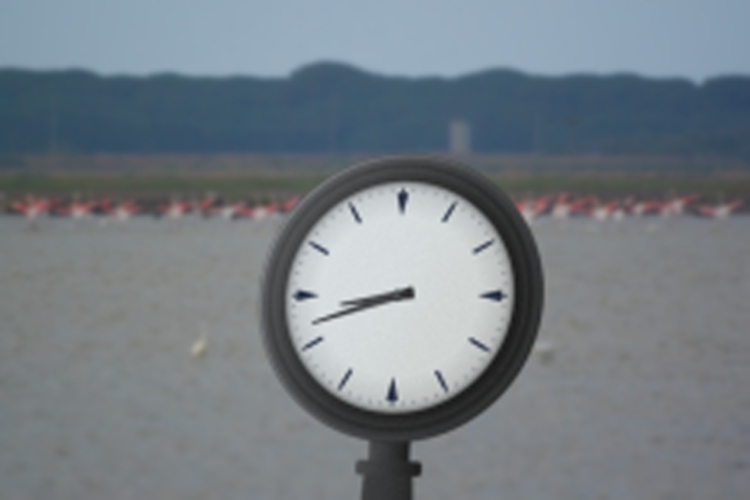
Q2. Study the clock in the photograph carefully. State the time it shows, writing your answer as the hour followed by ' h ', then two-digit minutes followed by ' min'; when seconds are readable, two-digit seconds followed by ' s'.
8 h 42 min
